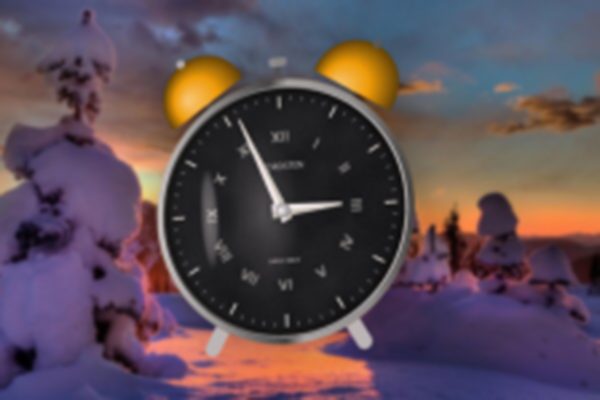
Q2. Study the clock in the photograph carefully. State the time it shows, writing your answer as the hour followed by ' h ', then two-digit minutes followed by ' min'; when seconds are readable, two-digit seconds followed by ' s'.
2 h 56 min
